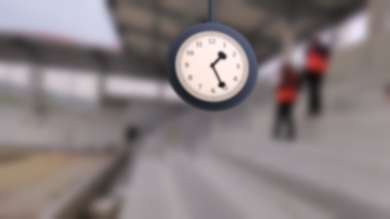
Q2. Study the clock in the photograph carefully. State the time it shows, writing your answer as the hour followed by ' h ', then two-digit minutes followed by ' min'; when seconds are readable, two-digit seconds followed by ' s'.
1 h 26 min
